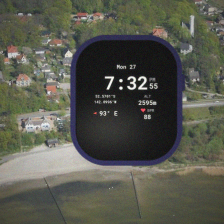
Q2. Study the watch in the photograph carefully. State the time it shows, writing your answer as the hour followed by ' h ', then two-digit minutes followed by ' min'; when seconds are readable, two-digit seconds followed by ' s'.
7 h 32 min 55 s
